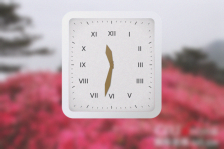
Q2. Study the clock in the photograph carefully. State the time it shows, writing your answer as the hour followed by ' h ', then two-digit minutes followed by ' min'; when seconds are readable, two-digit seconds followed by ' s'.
11 h 32 min
